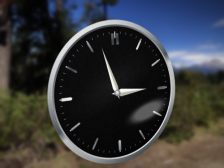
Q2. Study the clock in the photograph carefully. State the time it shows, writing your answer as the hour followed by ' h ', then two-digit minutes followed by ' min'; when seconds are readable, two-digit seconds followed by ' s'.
2 h 57 min
